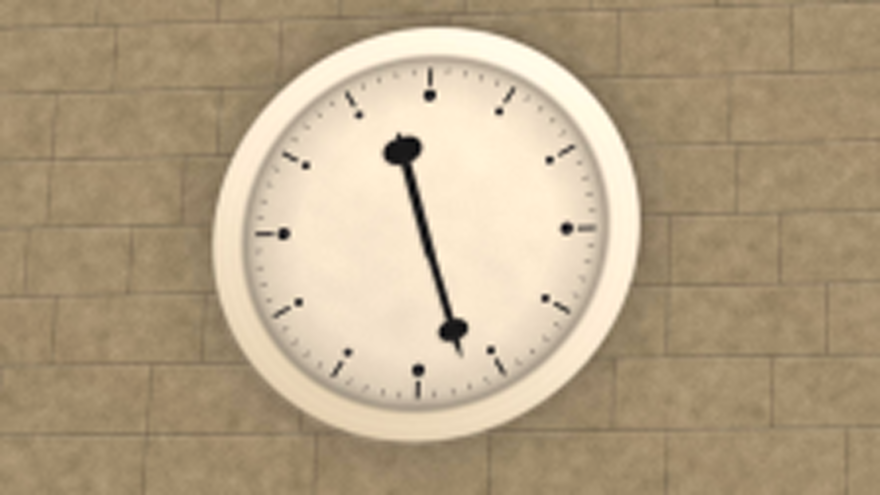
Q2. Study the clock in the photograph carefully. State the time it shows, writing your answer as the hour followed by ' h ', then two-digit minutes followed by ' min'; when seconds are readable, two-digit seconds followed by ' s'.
11 h 27 min
